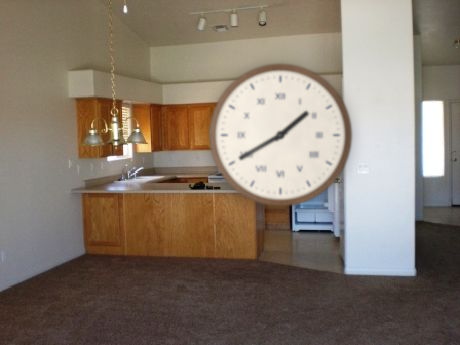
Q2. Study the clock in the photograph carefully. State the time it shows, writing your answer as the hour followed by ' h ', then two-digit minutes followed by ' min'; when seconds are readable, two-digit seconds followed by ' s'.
1 h 40 min
